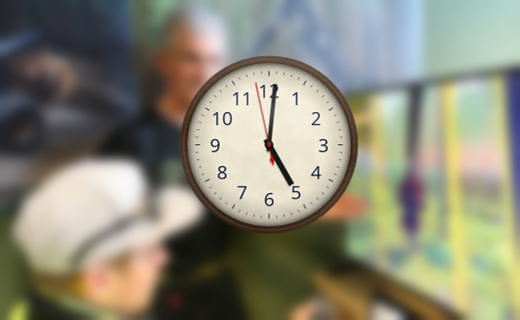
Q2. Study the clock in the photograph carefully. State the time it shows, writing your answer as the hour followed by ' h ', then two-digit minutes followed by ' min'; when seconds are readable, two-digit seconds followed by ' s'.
5 h 00 min 58 s
